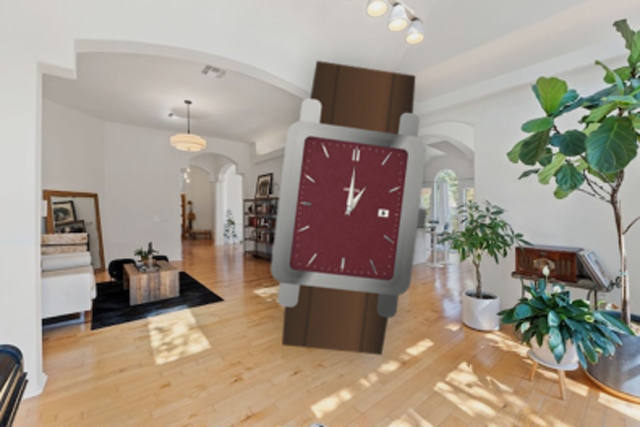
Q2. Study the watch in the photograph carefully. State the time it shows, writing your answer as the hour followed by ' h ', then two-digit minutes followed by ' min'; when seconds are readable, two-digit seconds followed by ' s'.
1 h 00 min
